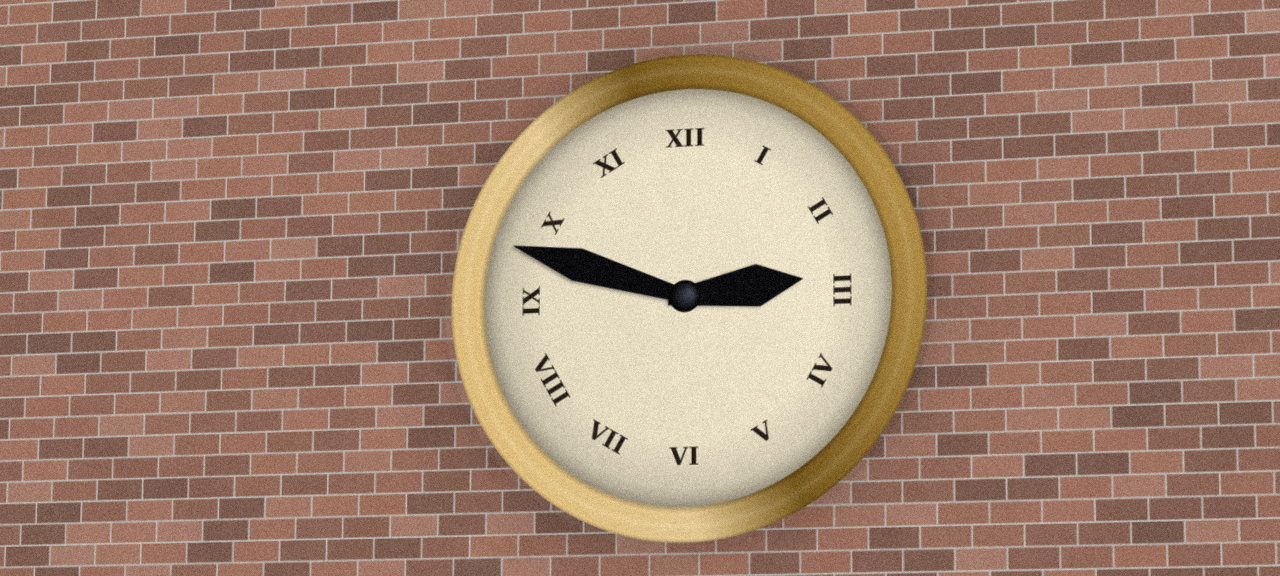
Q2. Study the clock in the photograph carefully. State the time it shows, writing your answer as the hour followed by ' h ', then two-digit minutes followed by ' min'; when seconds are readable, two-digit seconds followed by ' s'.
2 h 48 min
